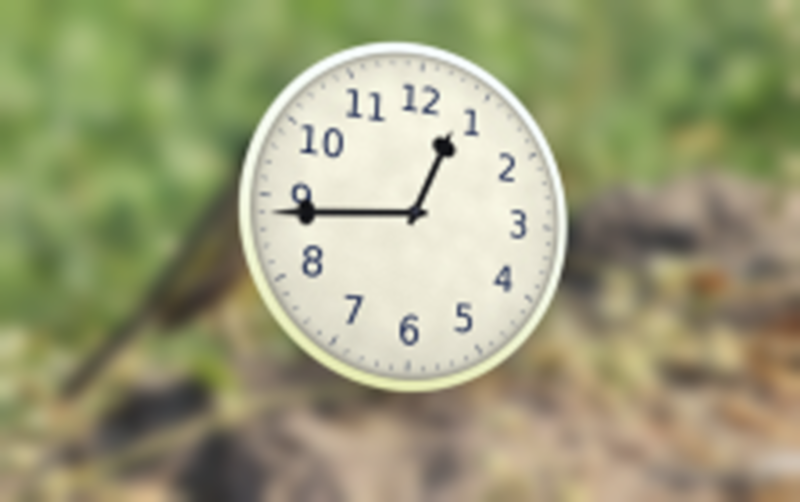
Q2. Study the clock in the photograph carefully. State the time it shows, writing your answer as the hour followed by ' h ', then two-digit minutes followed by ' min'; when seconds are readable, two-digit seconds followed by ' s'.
12 h 44 min
